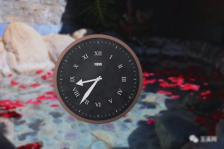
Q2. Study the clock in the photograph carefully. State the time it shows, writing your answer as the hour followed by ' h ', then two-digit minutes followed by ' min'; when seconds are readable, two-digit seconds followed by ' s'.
8 h 36 min
